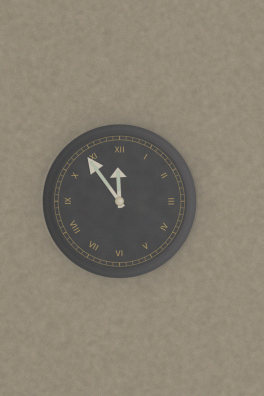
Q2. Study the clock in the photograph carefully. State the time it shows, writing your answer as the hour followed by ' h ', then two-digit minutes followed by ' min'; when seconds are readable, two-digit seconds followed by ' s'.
11 h 54 min
